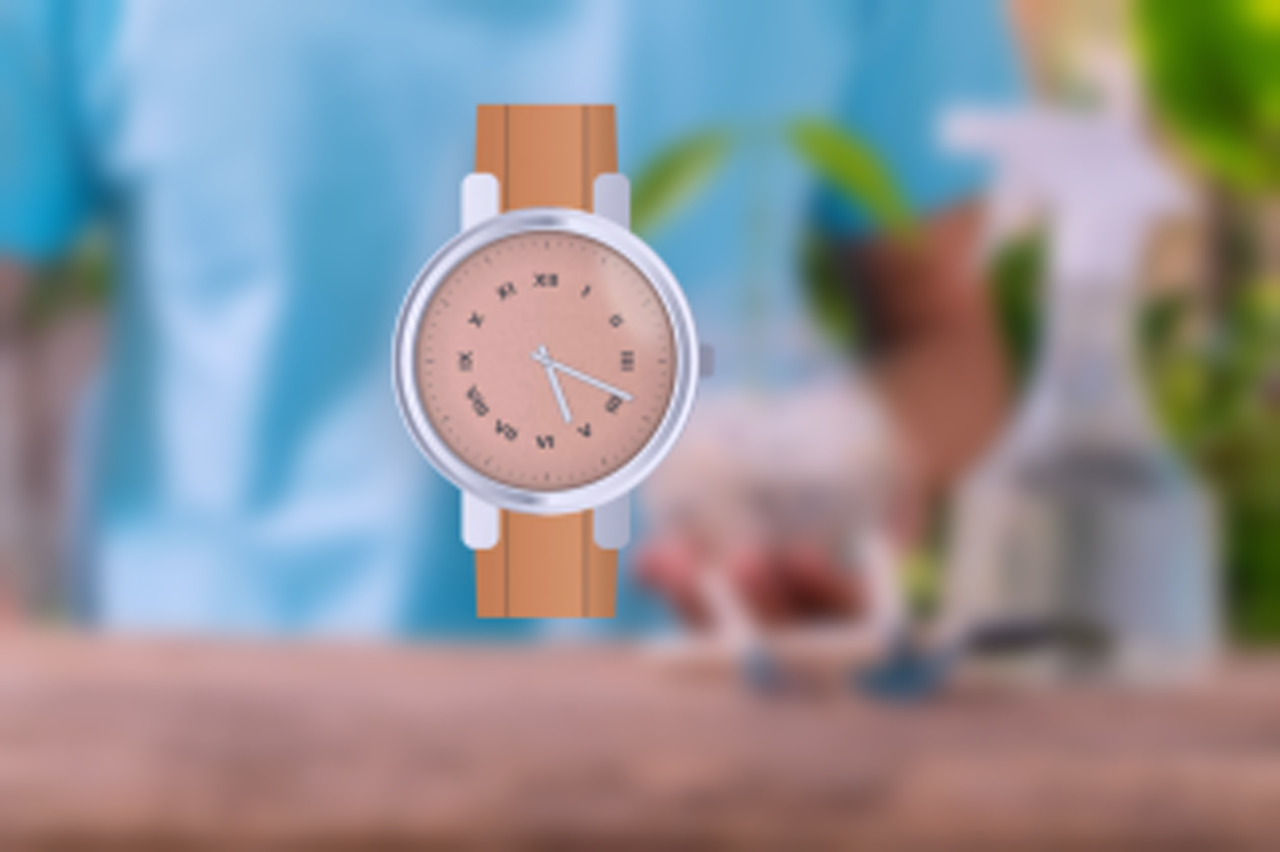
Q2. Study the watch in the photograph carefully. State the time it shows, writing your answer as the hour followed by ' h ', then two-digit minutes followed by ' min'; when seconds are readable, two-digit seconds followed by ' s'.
5 h 19 min
